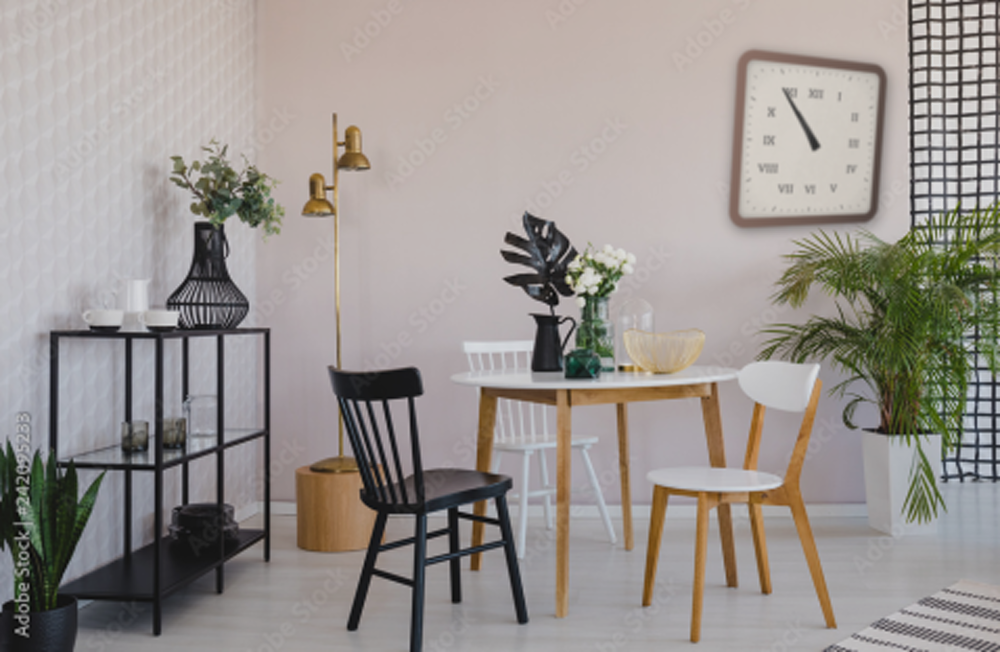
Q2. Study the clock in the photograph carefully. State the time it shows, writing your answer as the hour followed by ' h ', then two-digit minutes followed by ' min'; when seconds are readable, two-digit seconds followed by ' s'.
10 h 54 min
